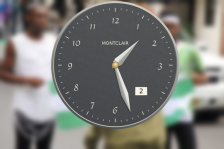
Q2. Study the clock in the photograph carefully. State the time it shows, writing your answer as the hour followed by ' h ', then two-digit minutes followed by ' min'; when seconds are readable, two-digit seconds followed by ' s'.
1 h 27 min
